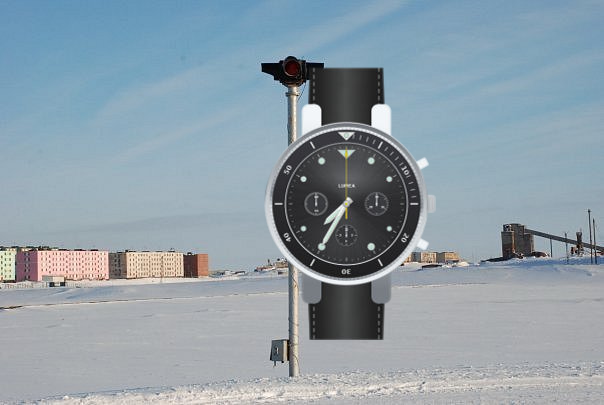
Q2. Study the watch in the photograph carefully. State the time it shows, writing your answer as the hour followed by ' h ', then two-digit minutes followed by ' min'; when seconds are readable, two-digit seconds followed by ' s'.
7 h 35 min
